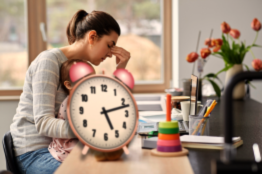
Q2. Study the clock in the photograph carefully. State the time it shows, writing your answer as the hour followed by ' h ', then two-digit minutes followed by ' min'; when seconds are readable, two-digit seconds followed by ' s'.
5 h 12 min
